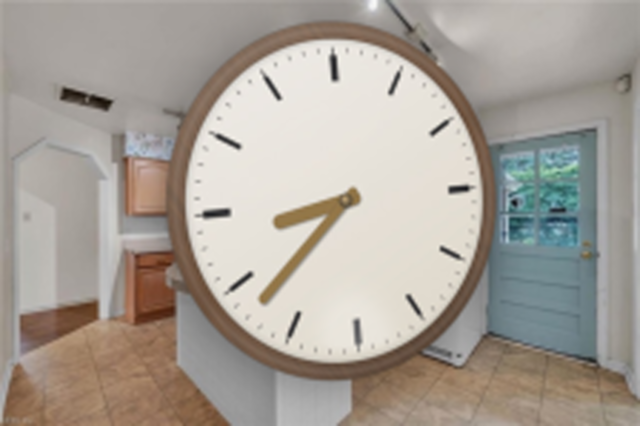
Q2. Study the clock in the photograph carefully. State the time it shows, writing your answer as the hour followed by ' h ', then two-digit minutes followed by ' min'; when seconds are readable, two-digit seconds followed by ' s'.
8 h 38 min
